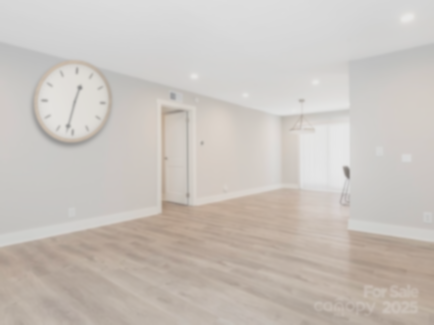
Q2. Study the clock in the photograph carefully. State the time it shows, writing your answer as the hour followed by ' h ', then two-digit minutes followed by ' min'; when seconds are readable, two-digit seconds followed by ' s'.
12 h 32 min
